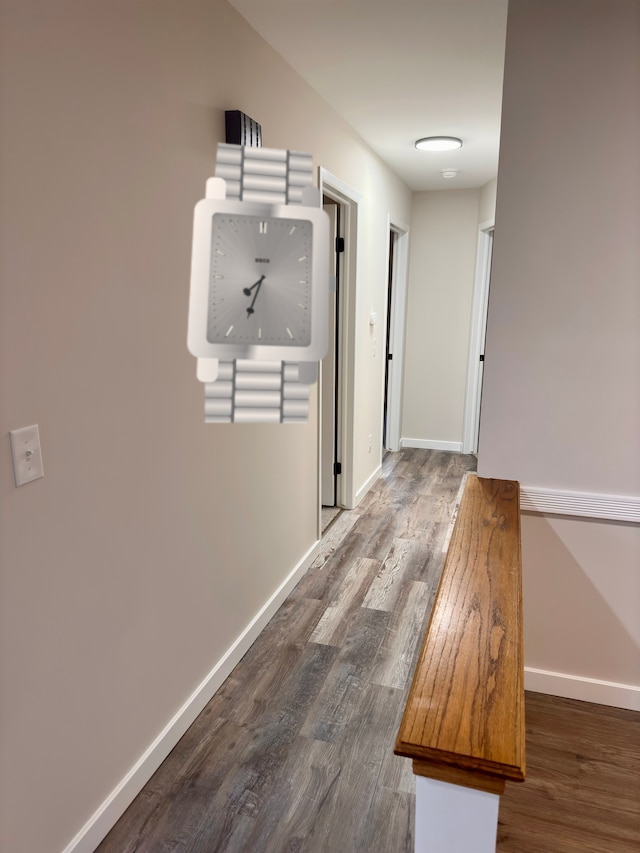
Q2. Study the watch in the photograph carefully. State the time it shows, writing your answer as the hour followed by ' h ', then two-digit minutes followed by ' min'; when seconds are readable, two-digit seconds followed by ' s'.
7 h 33 min
